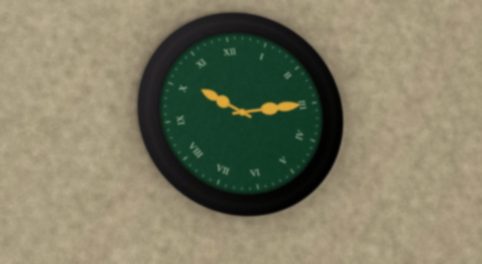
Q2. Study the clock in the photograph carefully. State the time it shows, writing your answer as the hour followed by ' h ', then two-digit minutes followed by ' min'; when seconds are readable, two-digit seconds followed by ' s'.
10 h 15 min
